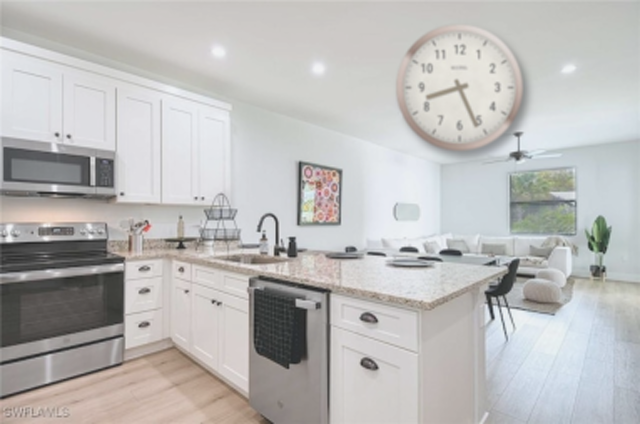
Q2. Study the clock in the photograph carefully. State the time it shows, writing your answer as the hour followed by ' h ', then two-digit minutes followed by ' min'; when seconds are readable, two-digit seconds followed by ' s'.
8 h 26 min
